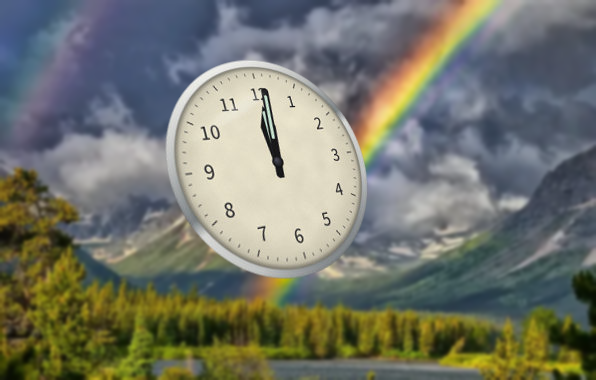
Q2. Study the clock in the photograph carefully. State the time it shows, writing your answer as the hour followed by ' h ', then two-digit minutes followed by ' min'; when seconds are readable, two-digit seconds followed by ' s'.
12 h 01 min
